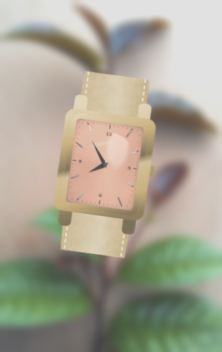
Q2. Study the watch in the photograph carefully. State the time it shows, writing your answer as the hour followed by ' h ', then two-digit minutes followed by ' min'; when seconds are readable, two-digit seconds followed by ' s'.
7 h 54 min
